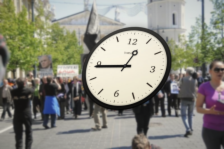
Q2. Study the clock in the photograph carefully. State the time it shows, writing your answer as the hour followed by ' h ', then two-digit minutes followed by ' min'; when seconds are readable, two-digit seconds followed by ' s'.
12 h 44 min
